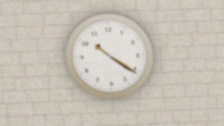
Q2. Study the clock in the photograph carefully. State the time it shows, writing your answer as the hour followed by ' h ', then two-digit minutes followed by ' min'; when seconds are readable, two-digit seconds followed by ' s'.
10 h 21 min
